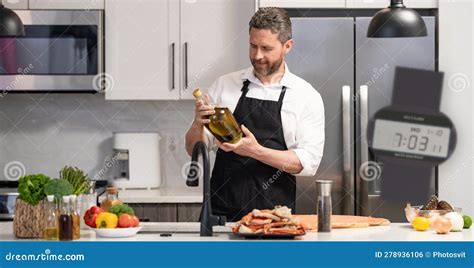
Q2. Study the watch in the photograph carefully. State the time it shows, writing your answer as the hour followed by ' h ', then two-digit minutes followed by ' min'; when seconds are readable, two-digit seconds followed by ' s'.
7 h 03 min
